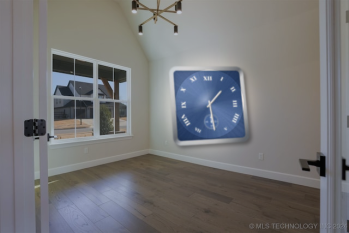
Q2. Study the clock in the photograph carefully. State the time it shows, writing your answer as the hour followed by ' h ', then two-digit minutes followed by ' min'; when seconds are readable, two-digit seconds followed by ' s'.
1 h 29 min
